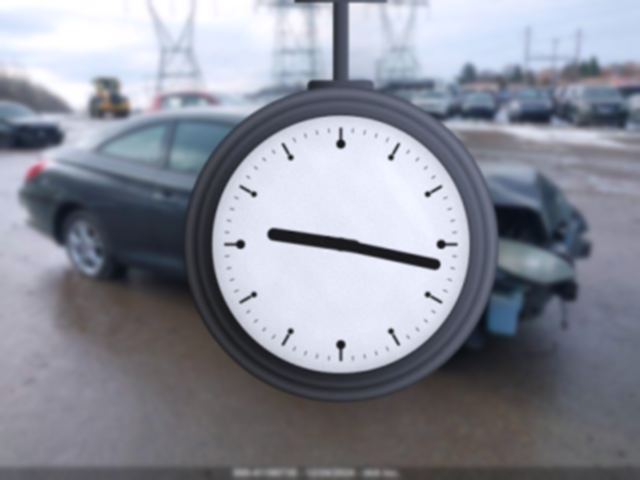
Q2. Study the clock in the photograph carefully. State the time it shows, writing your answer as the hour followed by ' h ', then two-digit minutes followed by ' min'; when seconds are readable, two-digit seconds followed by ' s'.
9 h 17 min
